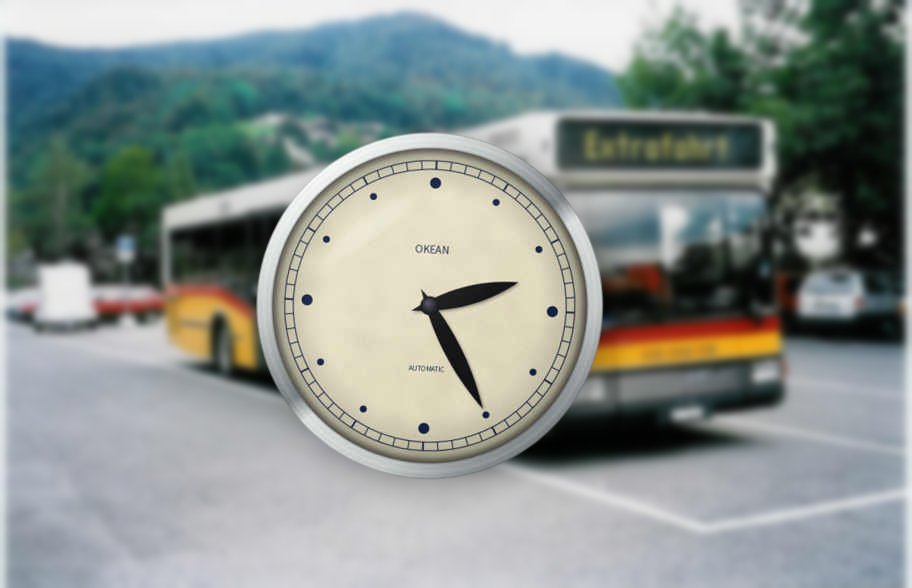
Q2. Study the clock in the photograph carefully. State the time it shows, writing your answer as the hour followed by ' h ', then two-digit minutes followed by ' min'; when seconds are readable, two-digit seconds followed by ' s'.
2 h 25 min
